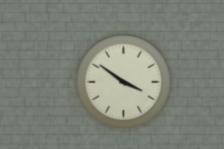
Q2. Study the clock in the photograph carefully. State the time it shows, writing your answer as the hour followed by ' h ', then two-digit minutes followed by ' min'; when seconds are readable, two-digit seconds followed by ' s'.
3 h 51 min
